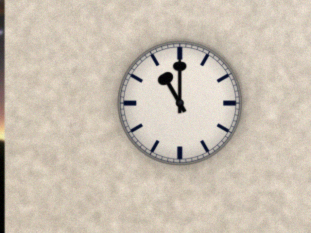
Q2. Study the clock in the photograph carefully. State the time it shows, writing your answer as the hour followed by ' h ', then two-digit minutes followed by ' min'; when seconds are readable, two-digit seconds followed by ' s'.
11 h 00 min
